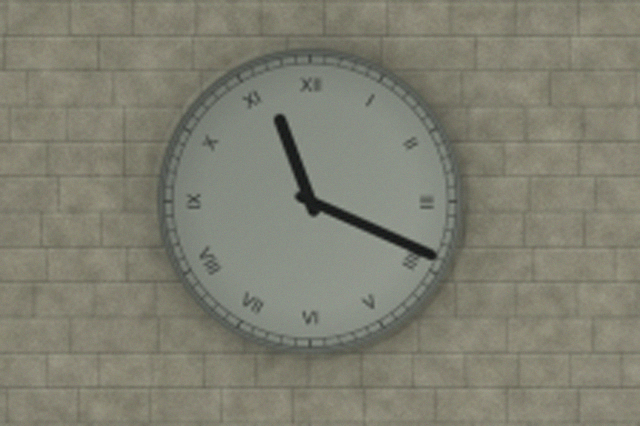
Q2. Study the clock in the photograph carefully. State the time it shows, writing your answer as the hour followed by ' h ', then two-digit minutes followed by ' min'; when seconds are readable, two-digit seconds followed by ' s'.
11 h 19 min
